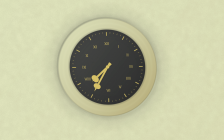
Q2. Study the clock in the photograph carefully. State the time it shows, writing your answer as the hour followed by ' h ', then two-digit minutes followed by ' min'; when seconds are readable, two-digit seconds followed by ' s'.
7 h 35 min
